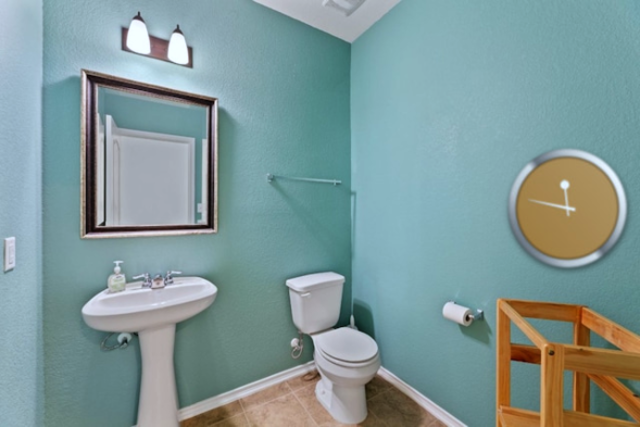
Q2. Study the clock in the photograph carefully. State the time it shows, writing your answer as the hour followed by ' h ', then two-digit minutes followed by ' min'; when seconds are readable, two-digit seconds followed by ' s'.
11 h 47 min
